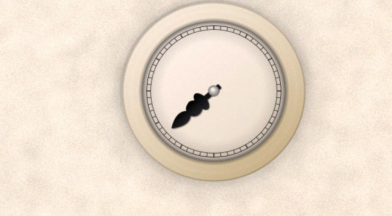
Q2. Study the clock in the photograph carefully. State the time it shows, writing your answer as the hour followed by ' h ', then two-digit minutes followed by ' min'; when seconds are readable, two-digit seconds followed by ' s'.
7 h 38 min
